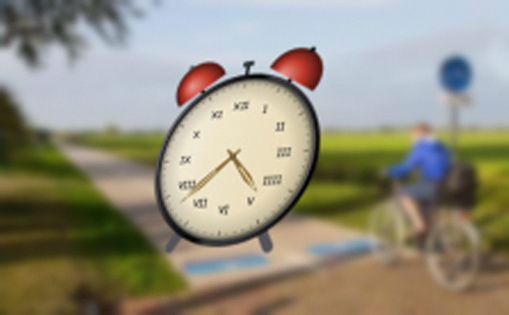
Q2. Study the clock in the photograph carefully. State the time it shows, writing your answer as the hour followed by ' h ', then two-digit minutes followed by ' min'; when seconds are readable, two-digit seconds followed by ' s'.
4 h 38 min
